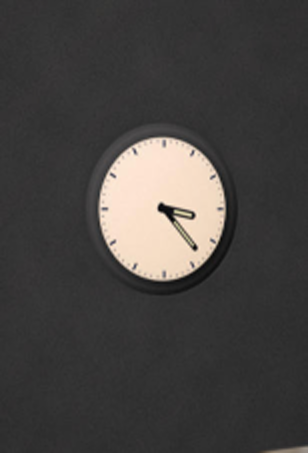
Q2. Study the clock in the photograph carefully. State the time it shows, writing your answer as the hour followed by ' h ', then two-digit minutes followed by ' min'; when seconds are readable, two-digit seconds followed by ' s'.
3 h 23 min
